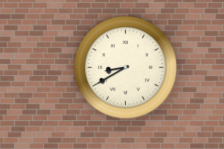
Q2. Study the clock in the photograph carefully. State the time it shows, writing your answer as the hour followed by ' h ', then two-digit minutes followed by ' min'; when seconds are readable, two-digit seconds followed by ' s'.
8 h 40 min
